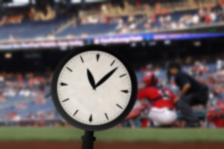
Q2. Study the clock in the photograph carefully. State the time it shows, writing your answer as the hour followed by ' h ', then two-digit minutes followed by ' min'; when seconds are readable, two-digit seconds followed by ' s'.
11 h 07 min
